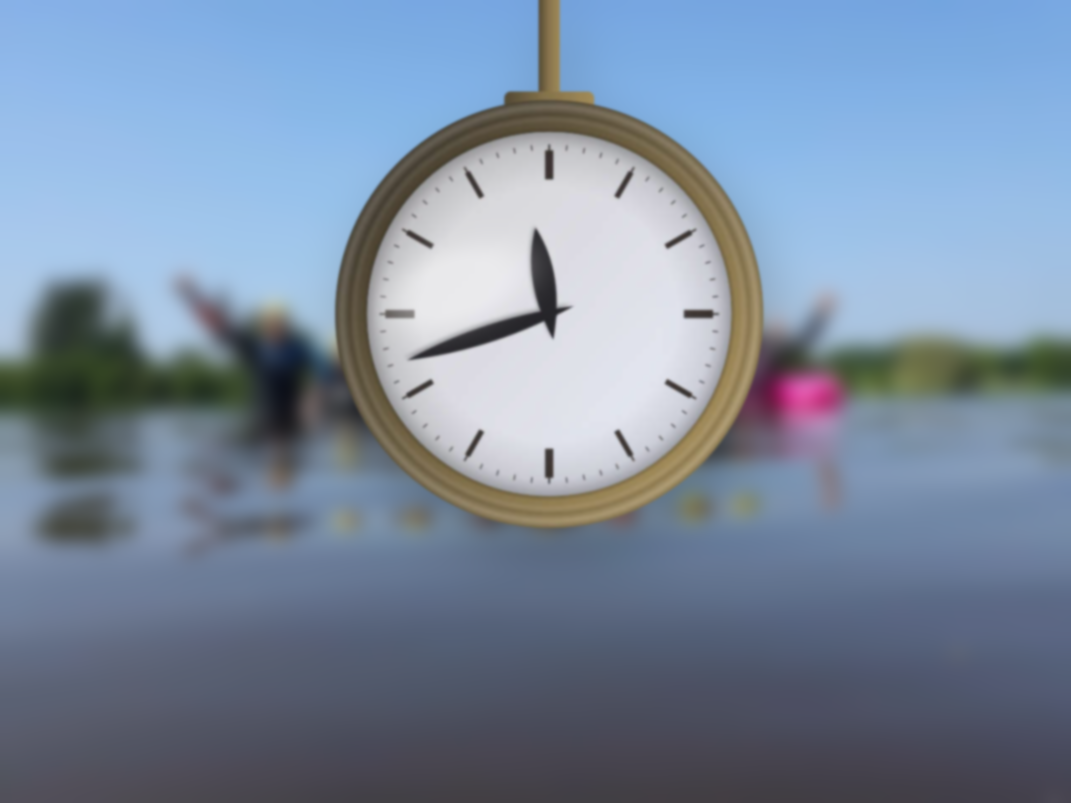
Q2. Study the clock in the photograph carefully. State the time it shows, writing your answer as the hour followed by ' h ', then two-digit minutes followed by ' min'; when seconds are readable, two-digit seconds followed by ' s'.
11 h 42 min
